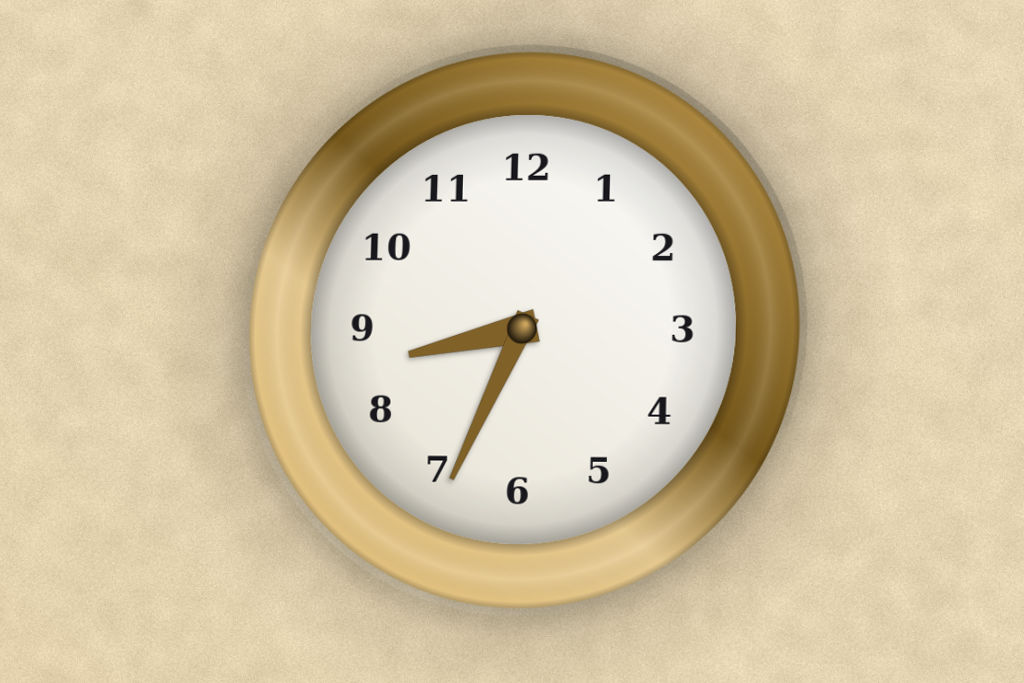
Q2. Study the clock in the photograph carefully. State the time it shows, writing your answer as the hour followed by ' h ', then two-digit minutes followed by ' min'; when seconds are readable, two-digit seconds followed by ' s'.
8 h 34 min
